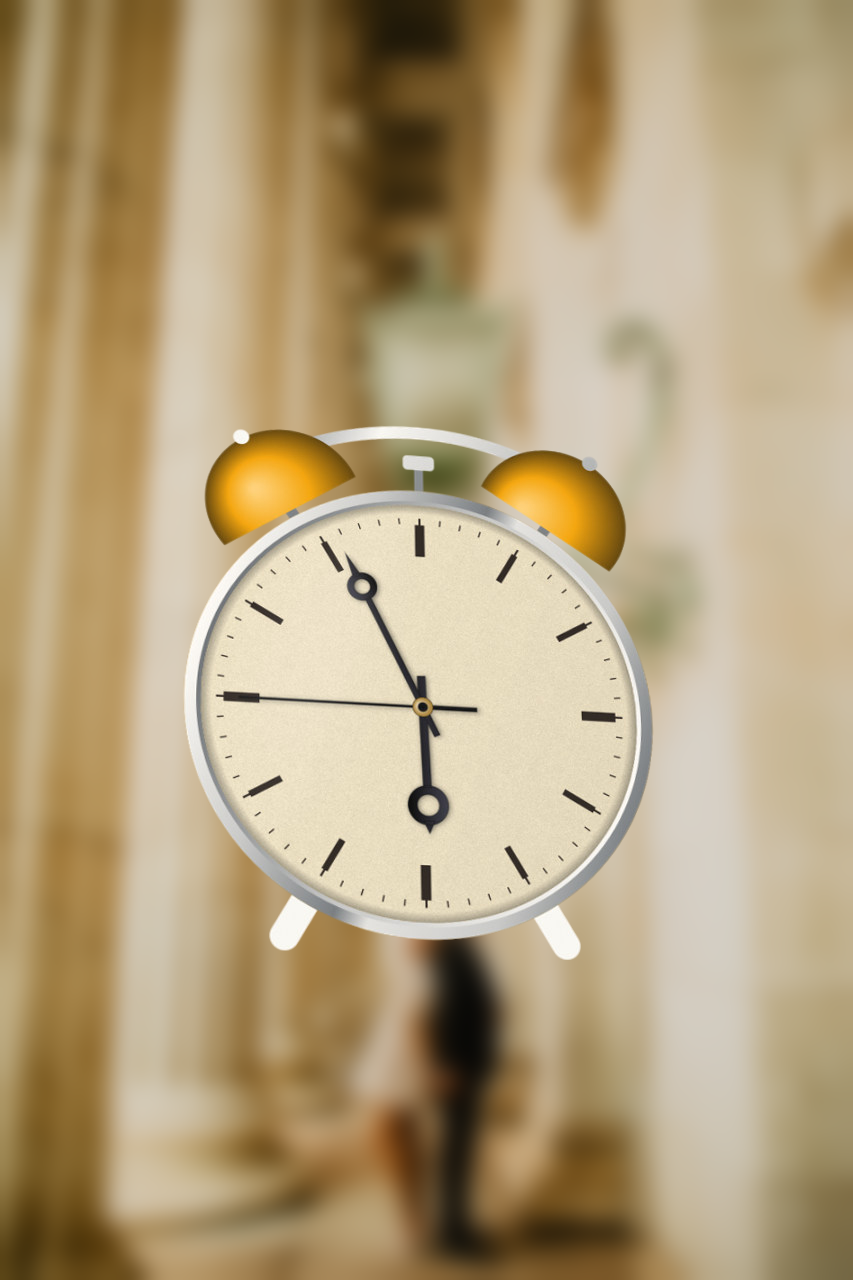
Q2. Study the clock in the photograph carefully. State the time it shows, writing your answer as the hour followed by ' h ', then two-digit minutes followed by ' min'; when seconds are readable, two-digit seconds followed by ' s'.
5 h 55 min 45 s
